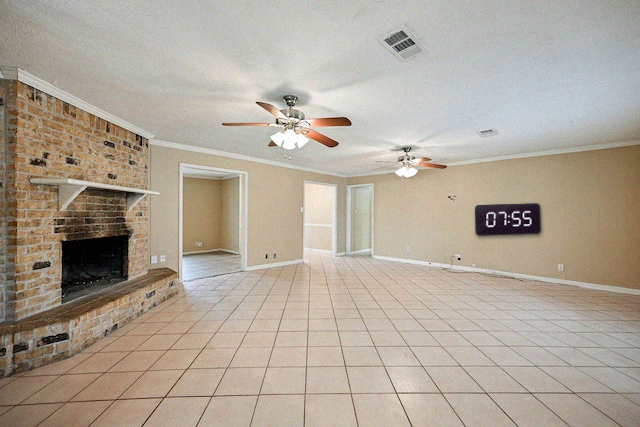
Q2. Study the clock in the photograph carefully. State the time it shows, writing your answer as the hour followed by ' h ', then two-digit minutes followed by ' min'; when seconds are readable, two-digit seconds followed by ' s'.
7 h 55 min
